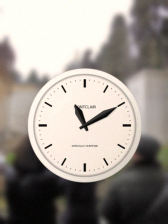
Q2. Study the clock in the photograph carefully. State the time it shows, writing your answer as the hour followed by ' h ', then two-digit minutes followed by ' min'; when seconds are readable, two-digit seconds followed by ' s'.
11 h 10 min
